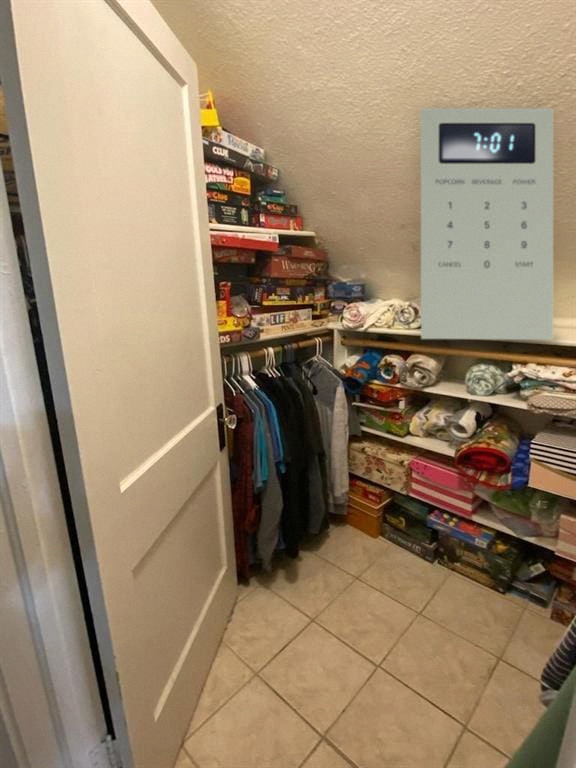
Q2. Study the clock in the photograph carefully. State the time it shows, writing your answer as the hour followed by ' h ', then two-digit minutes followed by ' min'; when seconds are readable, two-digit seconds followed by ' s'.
7 h 01 min
